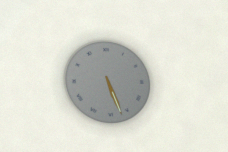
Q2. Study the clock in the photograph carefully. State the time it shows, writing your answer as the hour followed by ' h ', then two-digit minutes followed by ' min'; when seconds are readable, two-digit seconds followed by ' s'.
5 h 27 min
